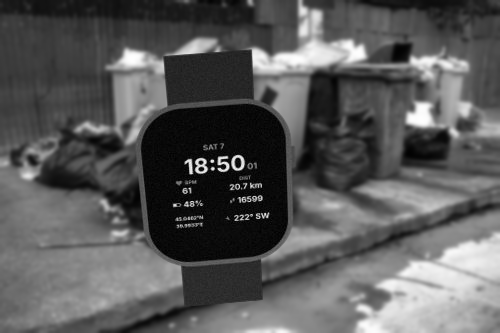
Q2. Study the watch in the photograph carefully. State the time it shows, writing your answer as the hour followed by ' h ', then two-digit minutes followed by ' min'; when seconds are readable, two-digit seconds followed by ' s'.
18 h 50 min 01 s
